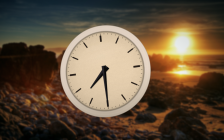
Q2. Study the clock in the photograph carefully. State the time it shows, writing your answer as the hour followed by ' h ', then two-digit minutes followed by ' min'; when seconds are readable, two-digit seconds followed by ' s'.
7 h 30 min
